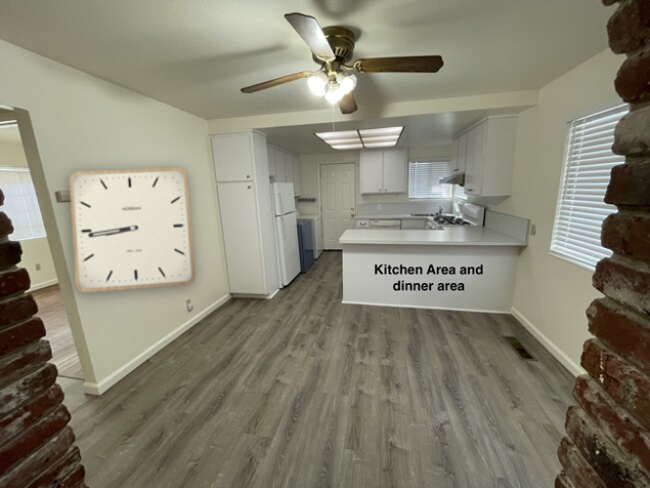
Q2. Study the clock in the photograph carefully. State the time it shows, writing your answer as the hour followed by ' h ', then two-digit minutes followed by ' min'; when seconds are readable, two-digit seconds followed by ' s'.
8 h 44 min
